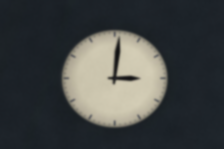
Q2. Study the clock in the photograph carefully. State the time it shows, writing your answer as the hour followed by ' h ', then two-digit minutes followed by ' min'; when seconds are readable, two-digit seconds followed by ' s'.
3 h 01 min
